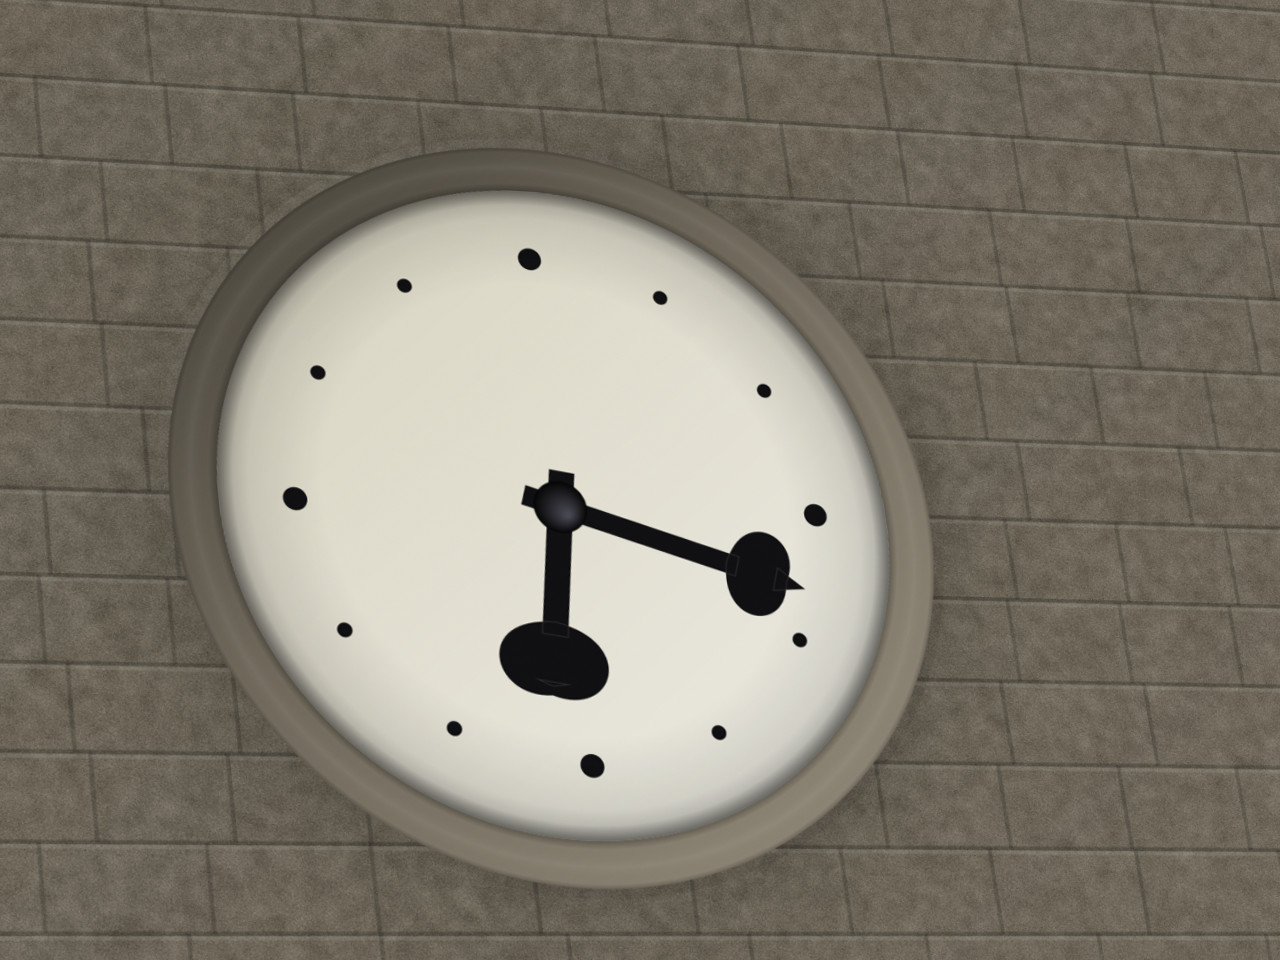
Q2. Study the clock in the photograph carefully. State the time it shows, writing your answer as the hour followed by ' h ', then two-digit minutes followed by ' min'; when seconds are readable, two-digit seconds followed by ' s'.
6 h 18 min
